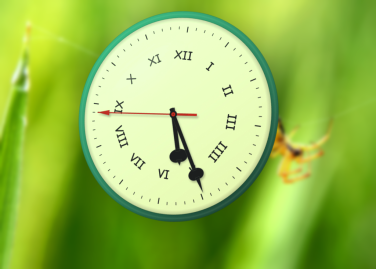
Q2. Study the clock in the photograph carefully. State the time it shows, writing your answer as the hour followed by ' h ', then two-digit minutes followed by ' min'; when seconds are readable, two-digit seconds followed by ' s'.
5 h 24 min 44 s
